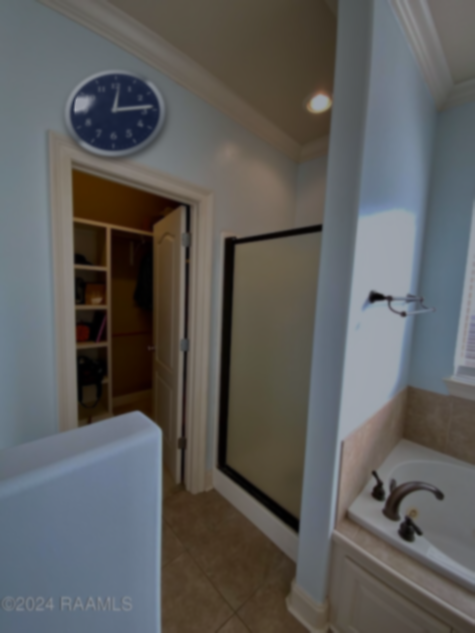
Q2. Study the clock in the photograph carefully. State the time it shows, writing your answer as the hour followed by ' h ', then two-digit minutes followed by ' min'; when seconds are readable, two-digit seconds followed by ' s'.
12 h 14 min
